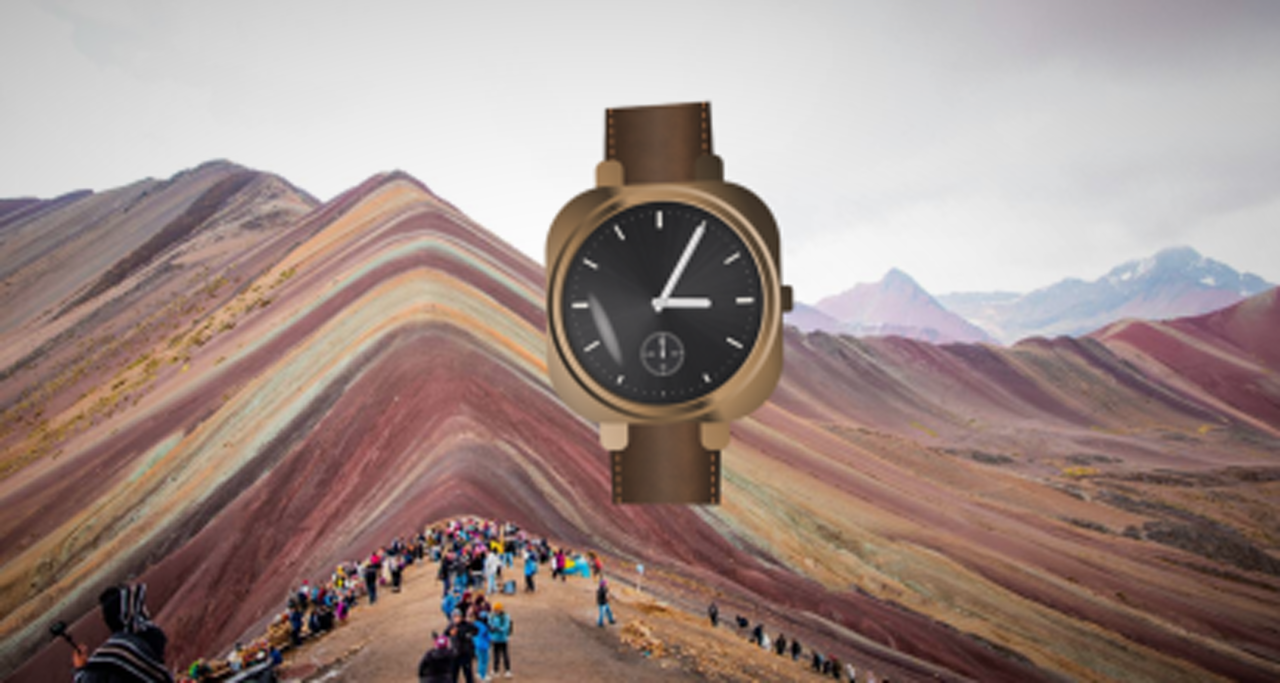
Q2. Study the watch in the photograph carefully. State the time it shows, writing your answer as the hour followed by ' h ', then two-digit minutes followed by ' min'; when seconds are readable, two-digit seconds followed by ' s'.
3 h 05 min
